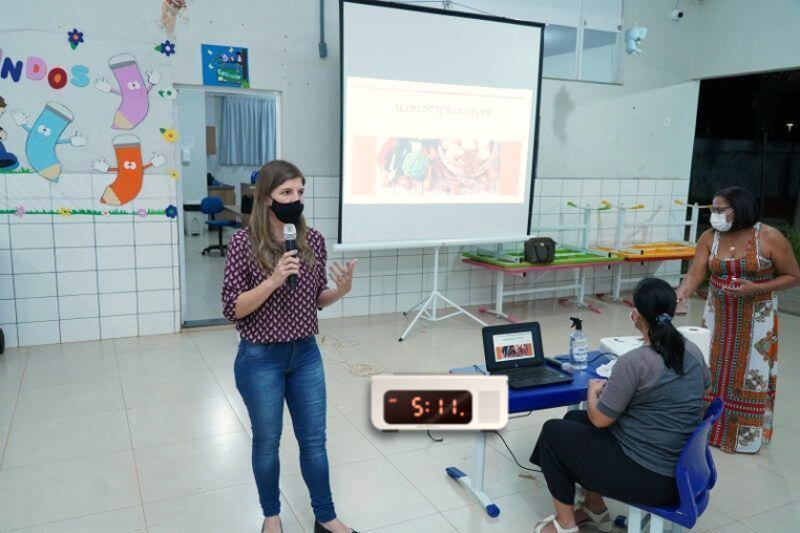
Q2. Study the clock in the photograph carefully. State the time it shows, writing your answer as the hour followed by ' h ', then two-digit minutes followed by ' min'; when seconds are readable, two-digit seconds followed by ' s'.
5 h 11 min
